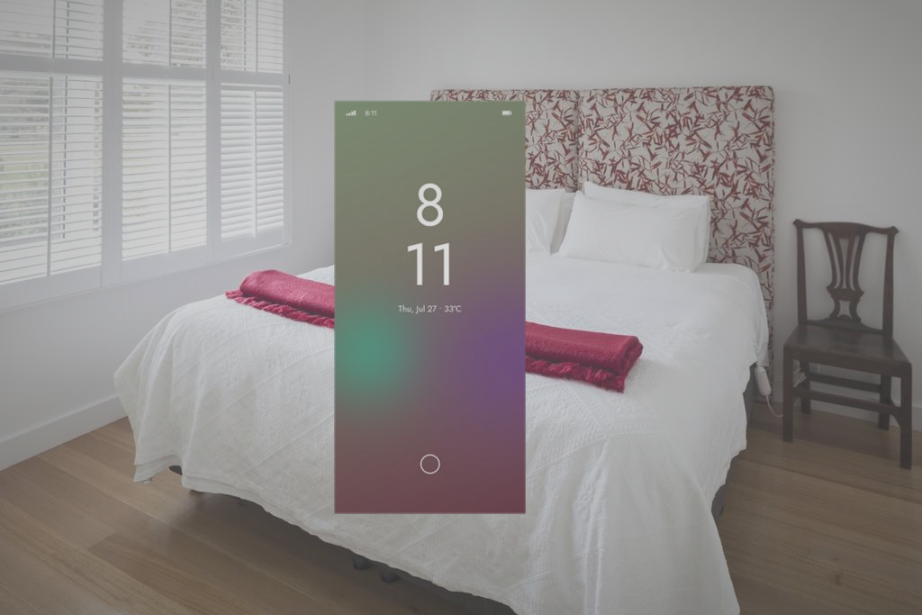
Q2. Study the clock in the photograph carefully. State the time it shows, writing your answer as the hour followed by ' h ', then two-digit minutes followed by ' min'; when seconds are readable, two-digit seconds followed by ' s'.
8 h 11 min
